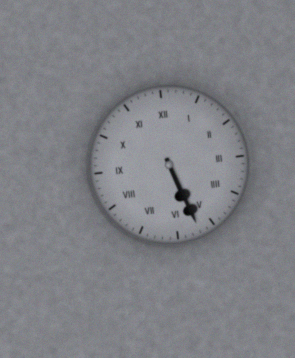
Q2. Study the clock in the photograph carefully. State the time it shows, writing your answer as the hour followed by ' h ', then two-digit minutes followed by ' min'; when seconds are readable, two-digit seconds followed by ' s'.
5 h 27 min
